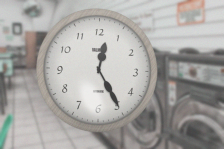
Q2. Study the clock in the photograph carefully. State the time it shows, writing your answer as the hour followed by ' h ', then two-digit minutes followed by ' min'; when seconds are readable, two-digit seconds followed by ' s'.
12 h 25 min
